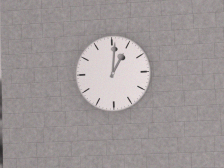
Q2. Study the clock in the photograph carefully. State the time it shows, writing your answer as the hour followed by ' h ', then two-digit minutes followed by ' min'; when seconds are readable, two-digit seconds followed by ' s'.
1 h 01 min
